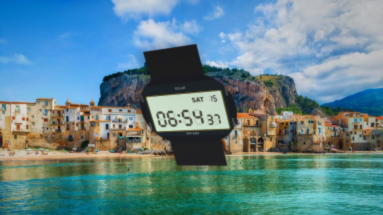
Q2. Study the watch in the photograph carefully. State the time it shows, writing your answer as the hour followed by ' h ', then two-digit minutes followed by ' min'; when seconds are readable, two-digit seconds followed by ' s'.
6 h 54 min 37 s
